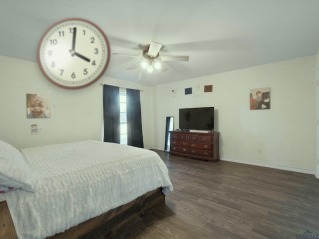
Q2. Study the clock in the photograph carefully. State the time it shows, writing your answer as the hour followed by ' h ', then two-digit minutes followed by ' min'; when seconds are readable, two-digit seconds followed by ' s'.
4 h 01 min
